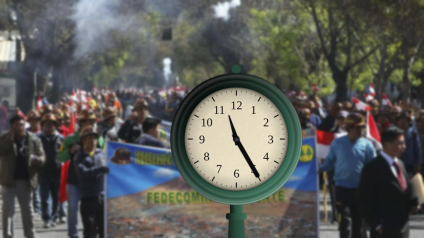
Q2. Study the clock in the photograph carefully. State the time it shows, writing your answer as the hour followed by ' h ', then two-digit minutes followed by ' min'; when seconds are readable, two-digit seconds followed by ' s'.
11 h 25 min
